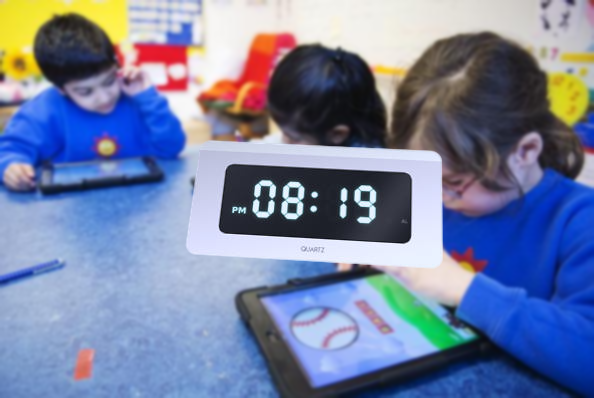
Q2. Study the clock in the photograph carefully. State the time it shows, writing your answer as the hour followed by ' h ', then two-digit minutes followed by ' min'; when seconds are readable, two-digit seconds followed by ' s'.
8 h 19 min
